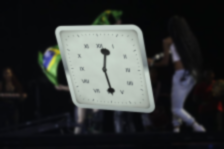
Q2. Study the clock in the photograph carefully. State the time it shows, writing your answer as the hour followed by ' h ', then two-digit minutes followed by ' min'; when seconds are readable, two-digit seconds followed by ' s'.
12 h 29 min
